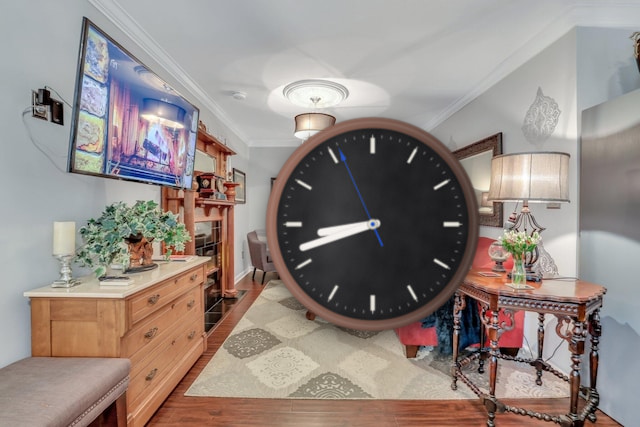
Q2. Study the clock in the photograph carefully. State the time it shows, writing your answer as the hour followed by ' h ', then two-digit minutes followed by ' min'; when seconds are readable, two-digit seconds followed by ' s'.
8 h 41 min 56 s
